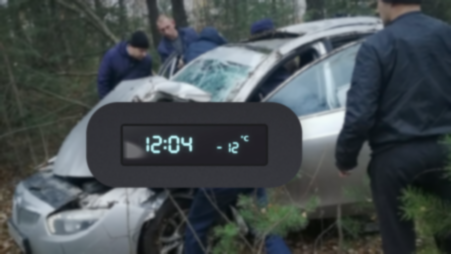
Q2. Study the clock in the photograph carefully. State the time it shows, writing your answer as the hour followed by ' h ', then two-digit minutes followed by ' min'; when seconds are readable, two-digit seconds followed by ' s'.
12 h 04 min
